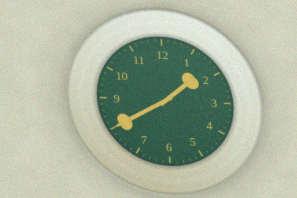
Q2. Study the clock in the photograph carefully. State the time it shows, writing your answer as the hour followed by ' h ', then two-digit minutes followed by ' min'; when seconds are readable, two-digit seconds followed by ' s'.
1 h 40 min
